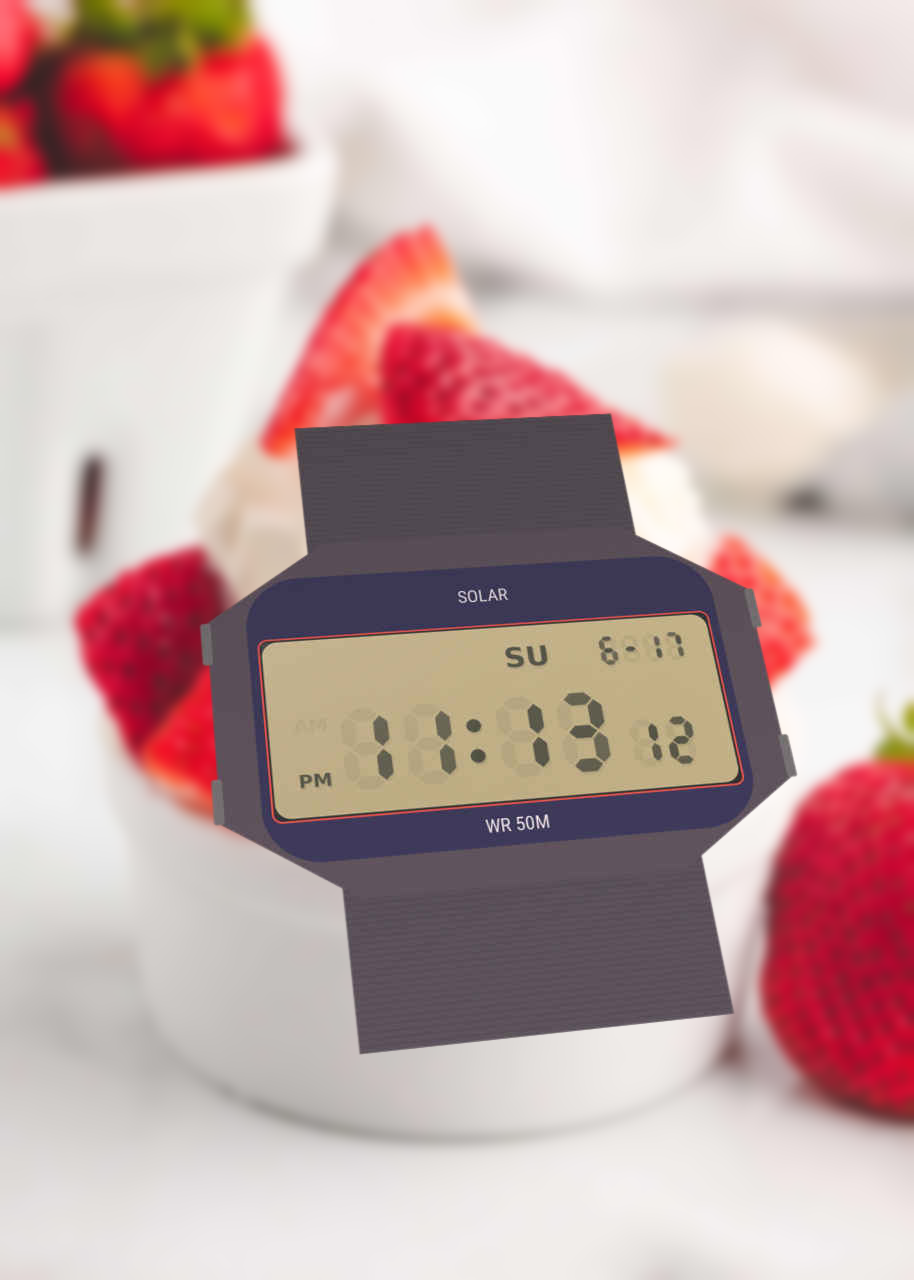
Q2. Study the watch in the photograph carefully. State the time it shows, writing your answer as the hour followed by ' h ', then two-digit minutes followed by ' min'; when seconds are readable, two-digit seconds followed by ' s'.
11 h 13 min 12 s
